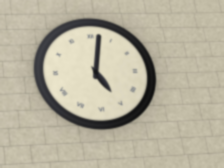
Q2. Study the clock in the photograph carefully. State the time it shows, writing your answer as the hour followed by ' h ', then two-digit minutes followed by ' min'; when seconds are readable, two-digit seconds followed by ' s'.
5 h 02 min
